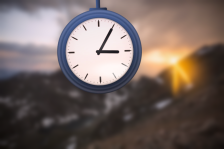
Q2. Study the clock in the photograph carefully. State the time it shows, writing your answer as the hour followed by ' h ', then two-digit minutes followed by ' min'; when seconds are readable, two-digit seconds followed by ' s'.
3 h 05 min
